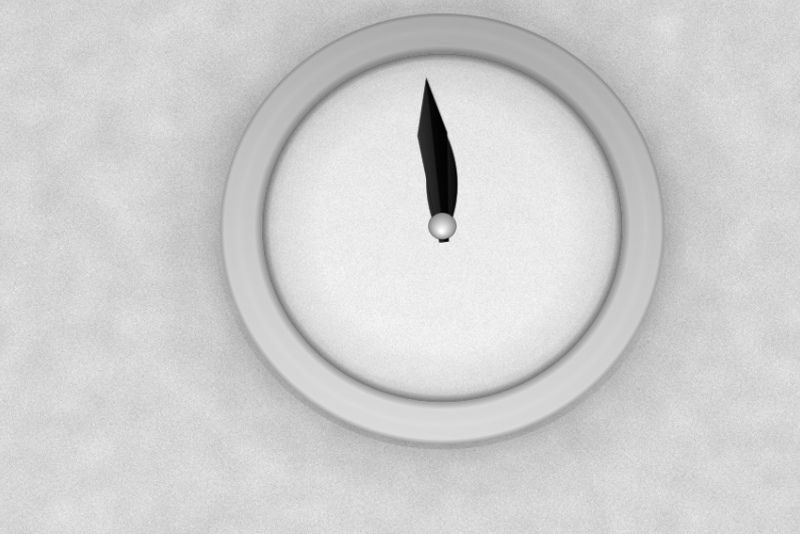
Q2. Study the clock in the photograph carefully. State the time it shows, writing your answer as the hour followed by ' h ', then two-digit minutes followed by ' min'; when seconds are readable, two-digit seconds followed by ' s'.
11 h 59 min
